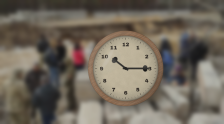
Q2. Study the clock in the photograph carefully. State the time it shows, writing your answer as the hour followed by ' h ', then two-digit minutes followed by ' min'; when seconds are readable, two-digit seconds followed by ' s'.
10 h 15 min
